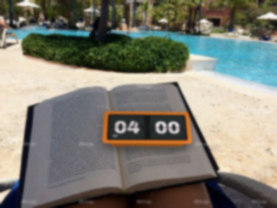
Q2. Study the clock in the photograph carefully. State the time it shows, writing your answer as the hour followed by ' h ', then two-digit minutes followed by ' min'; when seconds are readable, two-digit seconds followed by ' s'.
4 h 00 min
